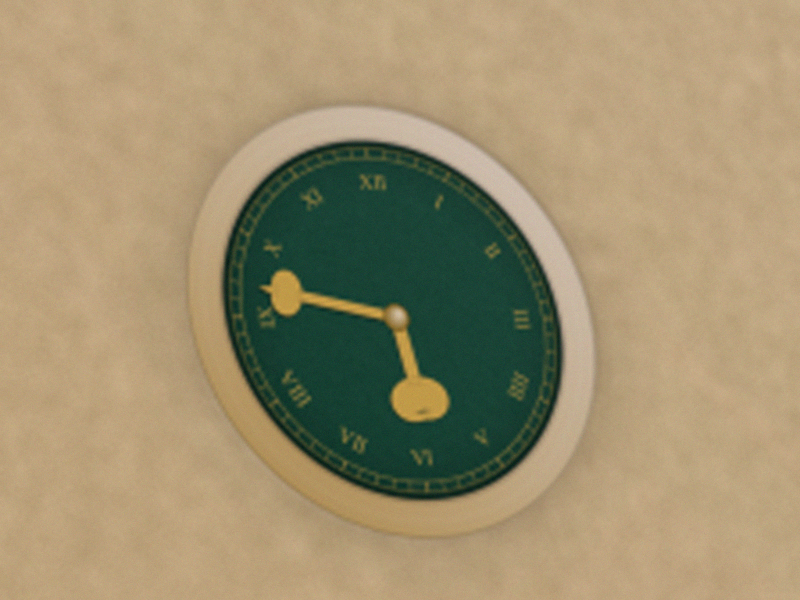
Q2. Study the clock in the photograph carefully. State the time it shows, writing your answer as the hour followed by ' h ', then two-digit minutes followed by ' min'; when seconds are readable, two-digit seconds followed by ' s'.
5 h 47 min
